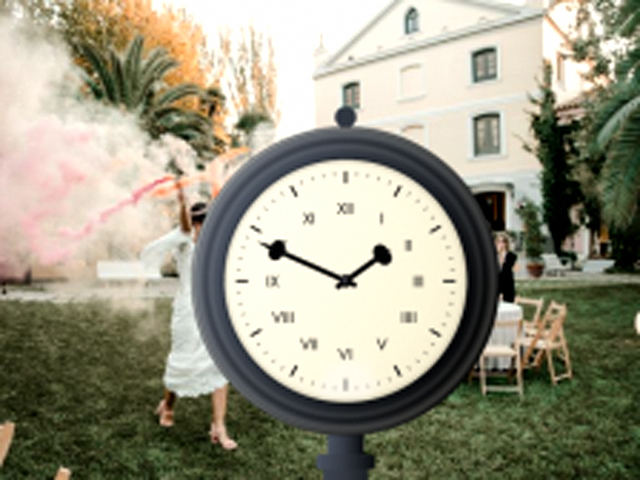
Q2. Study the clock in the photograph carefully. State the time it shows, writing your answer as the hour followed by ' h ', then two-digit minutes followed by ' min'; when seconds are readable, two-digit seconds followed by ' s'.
1 h 49 min
